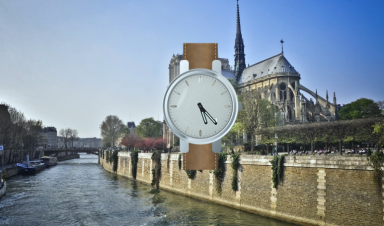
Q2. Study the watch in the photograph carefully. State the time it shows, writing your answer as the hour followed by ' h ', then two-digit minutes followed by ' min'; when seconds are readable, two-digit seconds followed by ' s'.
5 h 23 min
